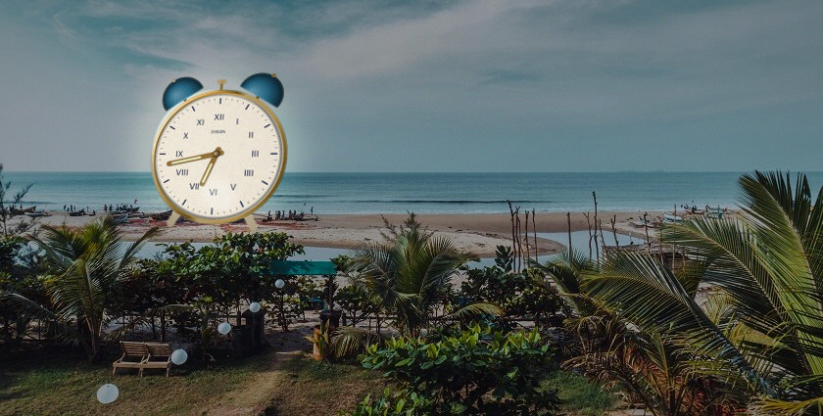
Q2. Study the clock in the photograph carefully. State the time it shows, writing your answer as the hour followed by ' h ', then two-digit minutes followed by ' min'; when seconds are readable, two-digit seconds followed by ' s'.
6 h 43 min
